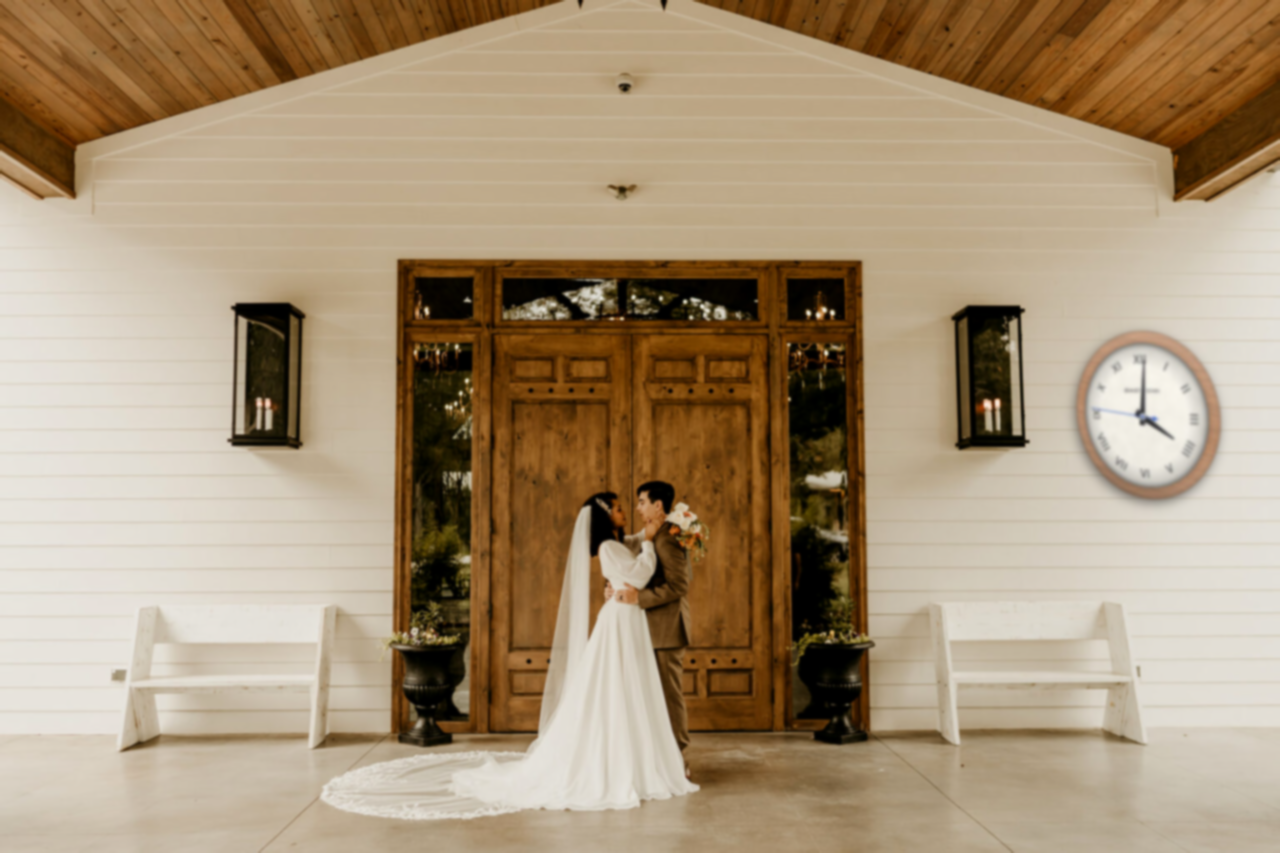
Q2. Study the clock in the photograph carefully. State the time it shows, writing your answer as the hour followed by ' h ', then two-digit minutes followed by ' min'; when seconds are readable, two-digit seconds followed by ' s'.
4 h 00 min 46 s
